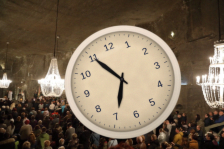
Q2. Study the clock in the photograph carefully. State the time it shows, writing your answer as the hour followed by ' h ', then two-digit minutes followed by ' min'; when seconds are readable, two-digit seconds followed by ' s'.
6 h 55 min
